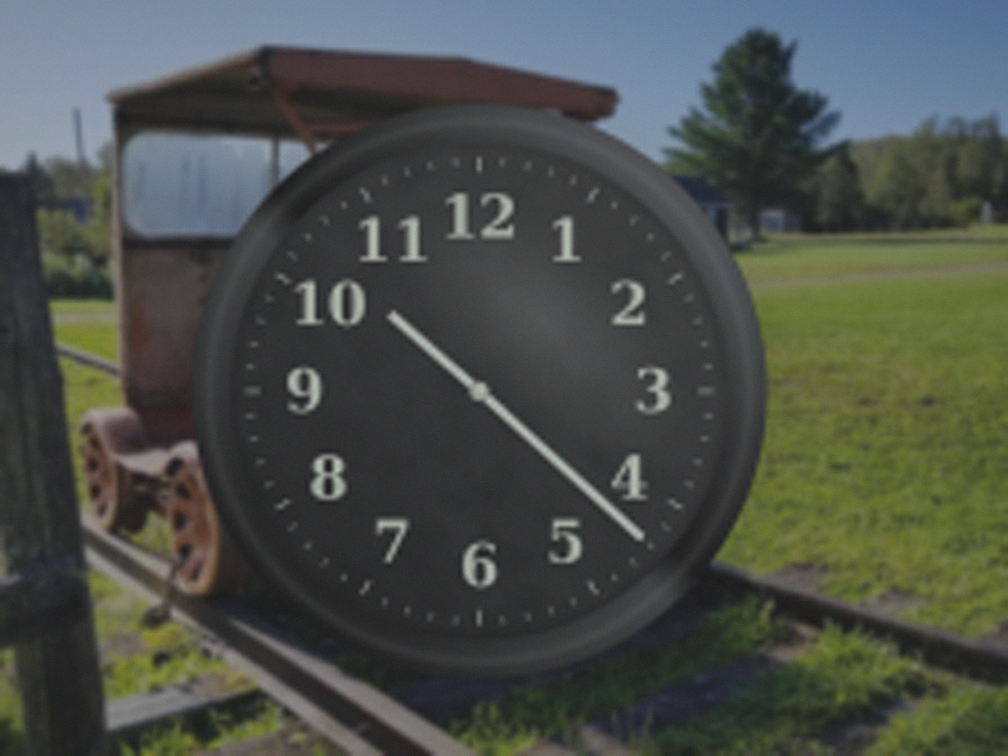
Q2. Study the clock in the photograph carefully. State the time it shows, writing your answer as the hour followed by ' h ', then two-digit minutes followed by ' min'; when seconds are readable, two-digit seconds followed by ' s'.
10 h 22 min
